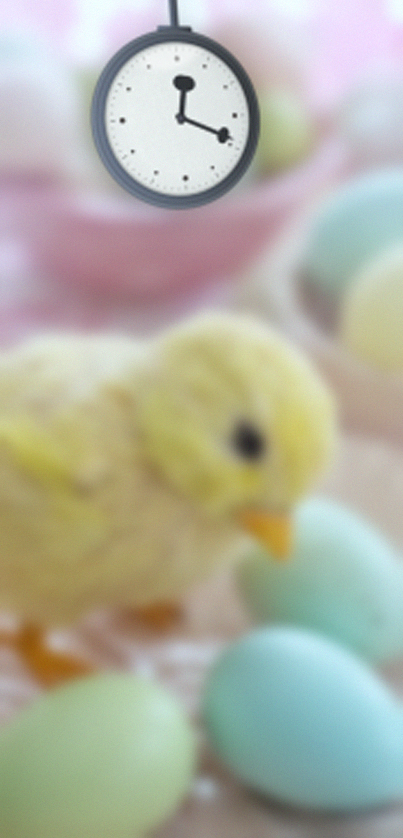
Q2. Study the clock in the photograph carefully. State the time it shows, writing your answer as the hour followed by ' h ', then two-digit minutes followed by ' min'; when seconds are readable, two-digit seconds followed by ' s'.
12 h 19 min
